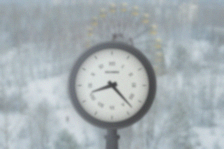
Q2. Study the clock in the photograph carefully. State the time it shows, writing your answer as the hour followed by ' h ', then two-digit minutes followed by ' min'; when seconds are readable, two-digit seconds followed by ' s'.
8 h 23 min
